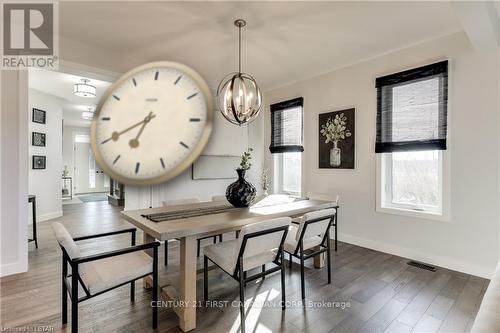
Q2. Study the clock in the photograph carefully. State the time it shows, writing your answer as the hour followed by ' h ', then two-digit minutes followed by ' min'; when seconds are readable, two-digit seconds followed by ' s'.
6 h 40 min
